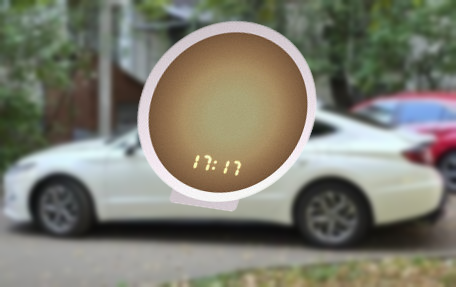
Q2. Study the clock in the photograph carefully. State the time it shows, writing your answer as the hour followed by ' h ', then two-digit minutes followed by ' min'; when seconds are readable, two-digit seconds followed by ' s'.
17 h 17 min
